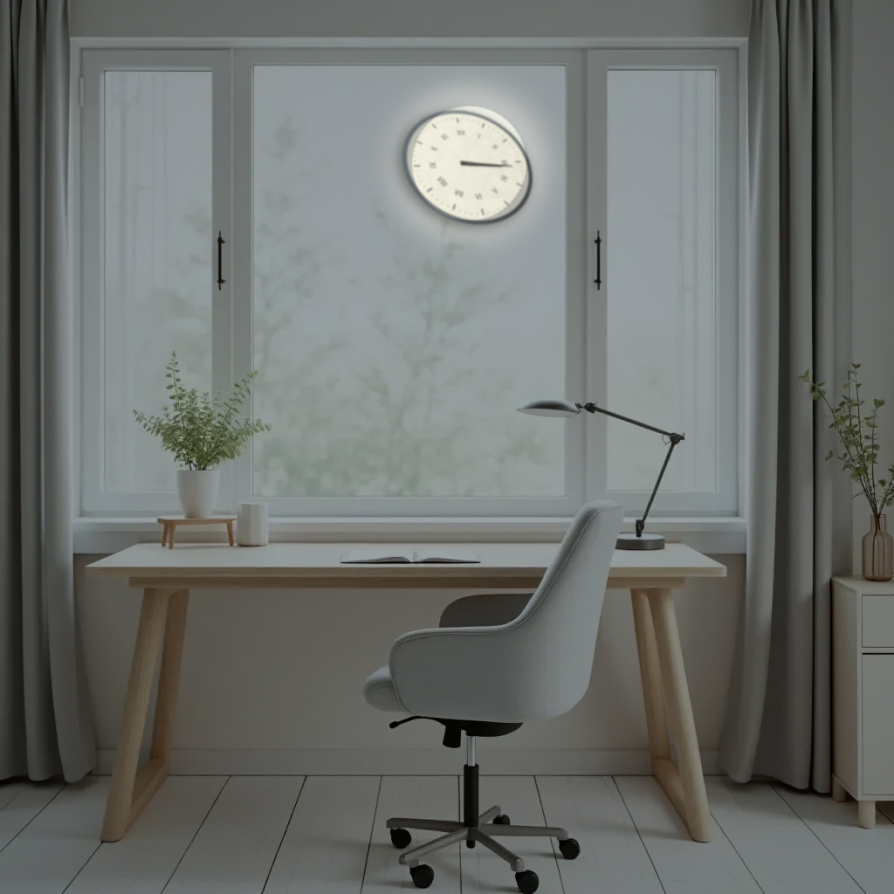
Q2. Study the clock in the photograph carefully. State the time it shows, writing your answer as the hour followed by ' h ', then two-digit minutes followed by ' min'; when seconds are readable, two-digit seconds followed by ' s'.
3 h 16 min
